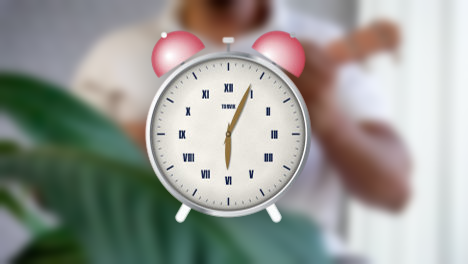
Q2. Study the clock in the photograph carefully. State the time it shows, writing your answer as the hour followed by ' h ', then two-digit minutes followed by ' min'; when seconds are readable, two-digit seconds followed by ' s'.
6 h 04 min
